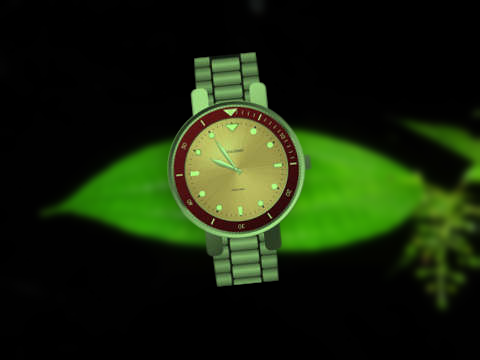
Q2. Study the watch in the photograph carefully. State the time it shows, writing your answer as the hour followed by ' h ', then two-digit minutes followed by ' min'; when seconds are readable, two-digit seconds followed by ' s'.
9 h 55 min
